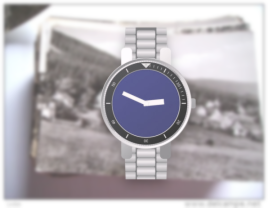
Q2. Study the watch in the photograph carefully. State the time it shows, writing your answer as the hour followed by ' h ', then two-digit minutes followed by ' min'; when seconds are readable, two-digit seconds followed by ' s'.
2 h 49 min
